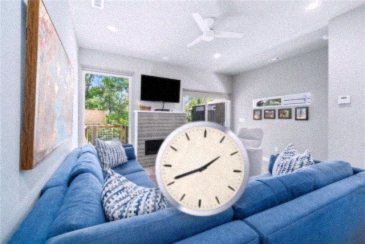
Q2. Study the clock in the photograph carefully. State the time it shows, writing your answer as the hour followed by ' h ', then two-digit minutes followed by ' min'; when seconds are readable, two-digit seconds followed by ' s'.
1 h 41 min
